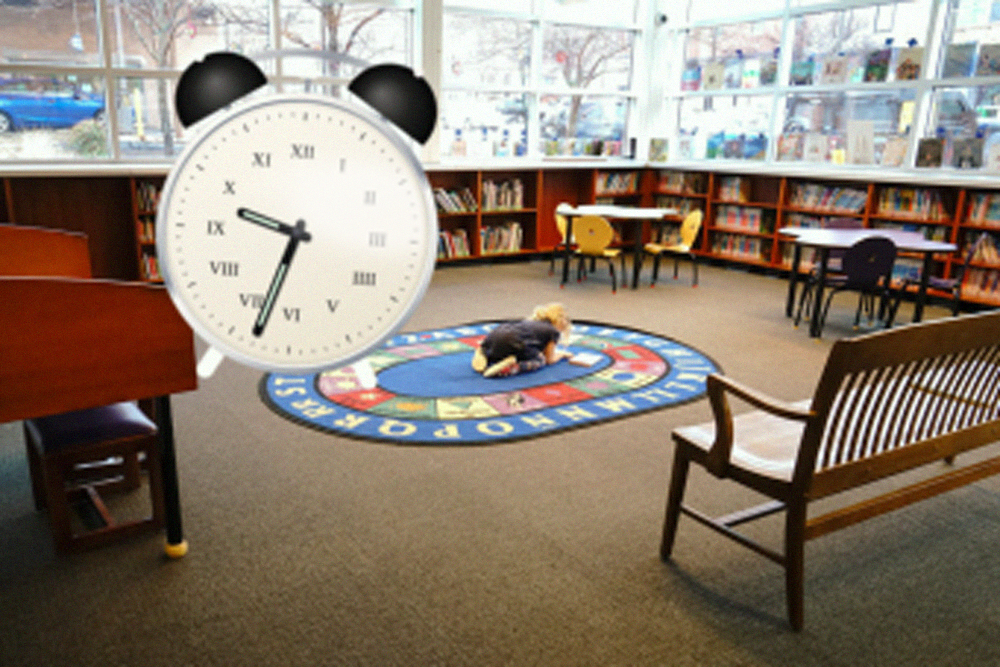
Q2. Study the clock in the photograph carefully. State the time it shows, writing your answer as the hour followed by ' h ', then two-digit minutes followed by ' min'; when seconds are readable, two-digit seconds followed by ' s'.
9 h 33 min
